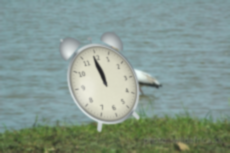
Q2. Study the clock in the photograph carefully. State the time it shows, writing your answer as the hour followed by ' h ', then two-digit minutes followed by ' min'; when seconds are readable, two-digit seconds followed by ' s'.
11 h 59 min
